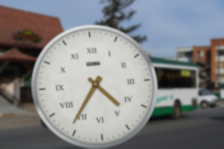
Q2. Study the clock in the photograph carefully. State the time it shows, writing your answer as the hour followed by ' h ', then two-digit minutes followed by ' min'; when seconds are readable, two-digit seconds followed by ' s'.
4 h 36 min
